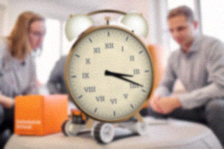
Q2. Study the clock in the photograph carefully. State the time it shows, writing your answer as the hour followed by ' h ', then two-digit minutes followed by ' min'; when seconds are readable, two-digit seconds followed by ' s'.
3 h 19 min
